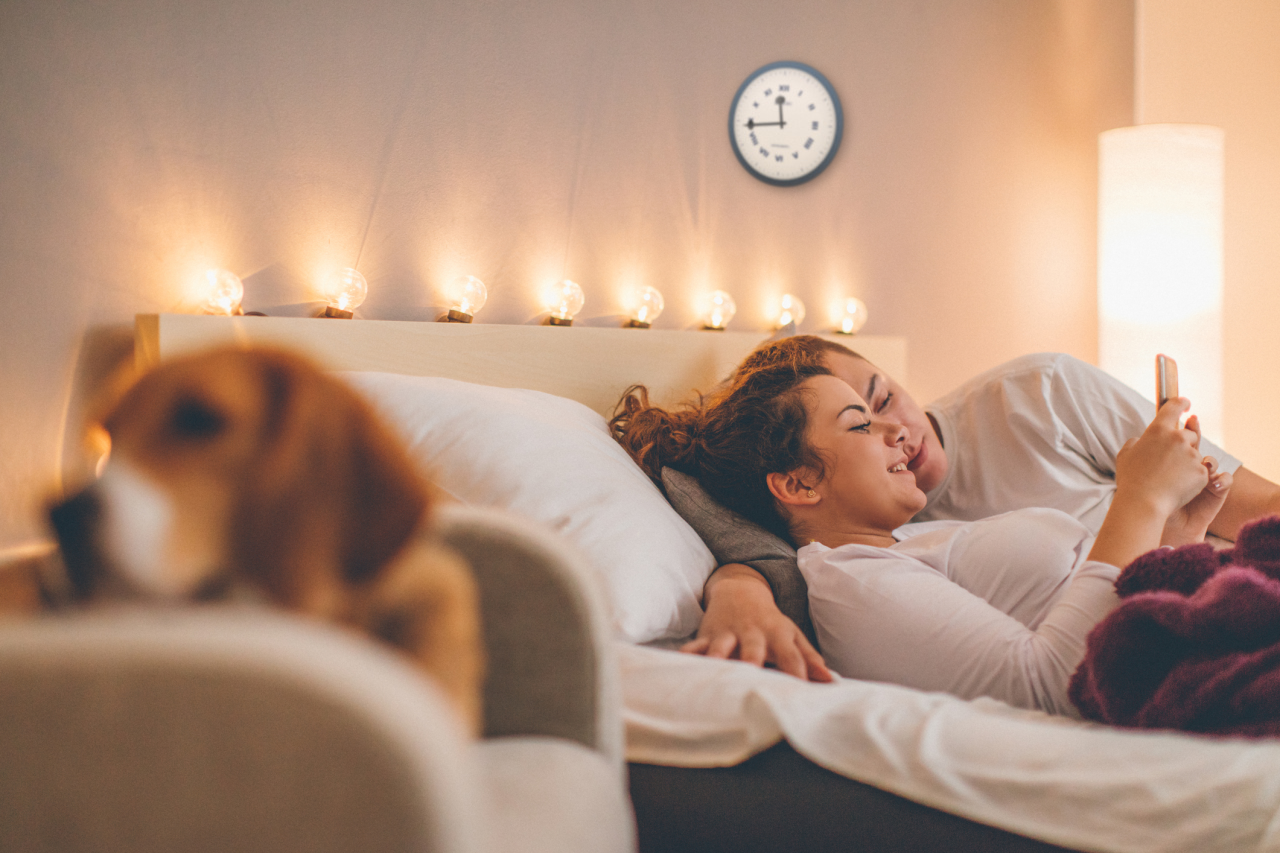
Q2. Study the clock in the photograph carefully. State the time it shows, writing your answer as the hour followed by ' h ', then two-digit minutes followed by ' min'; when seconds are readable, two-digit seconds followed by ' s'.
11 h 44 min
